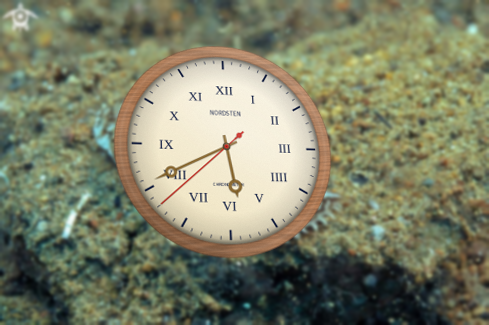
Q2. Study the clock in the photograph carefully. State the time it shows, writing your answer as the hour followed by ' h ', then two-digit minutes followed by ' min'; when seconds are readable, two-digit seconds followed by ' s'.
5 h 40 min 38 s
